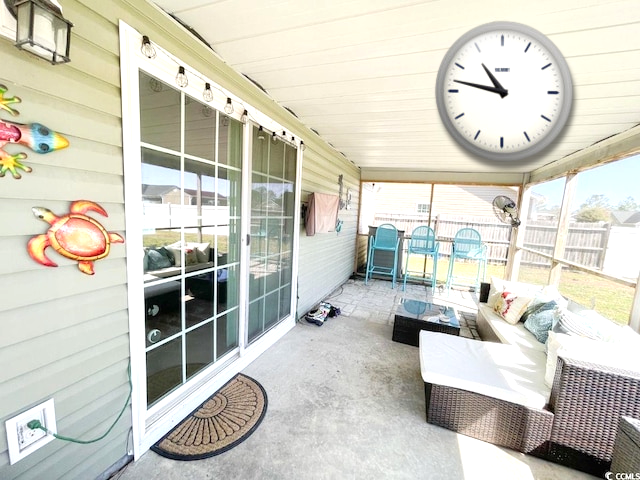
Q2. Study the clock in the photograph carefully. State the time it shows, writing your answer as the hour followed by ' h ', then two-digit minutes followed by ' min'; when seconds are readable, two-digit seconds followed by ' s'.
10 h 47 min
